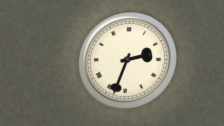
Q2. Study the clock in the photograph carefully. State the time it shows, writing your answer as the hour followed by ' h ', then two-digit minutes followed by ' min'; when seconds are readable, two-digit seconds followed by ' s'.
2 h 33 min
